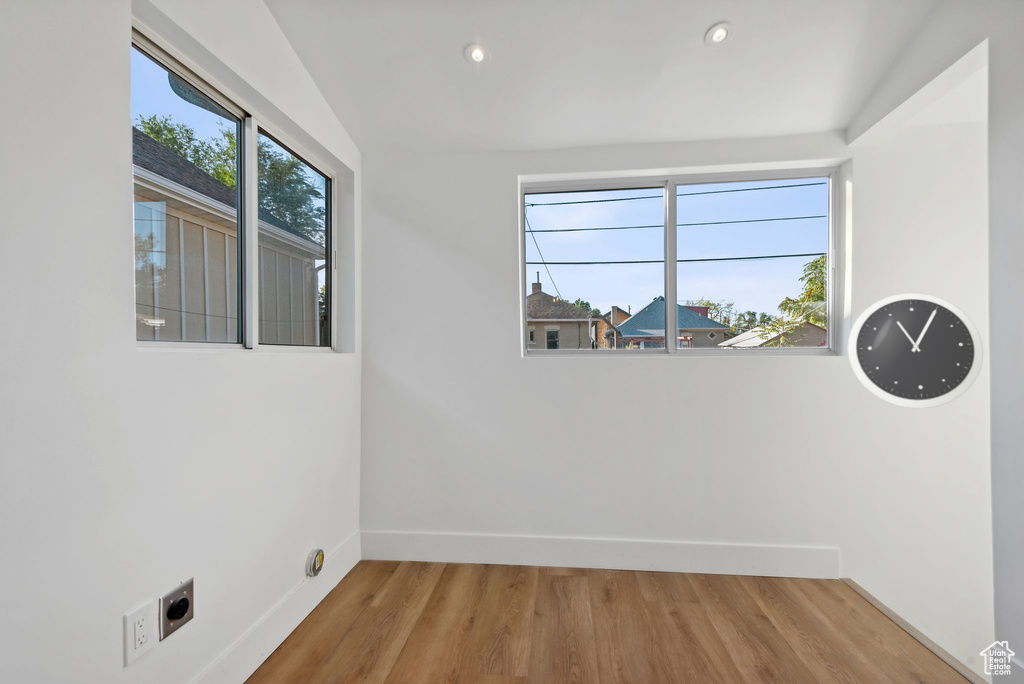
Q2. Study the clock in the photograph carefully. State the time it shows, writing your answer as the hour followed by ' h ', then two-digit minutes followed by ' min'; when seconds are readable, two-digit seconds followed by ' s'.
11 h 05 min
